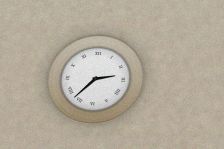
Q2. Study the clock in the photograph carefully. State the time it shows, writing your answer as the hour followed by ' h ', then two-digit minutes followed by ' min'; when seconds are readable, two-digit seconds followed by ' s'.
2 h 37 min
